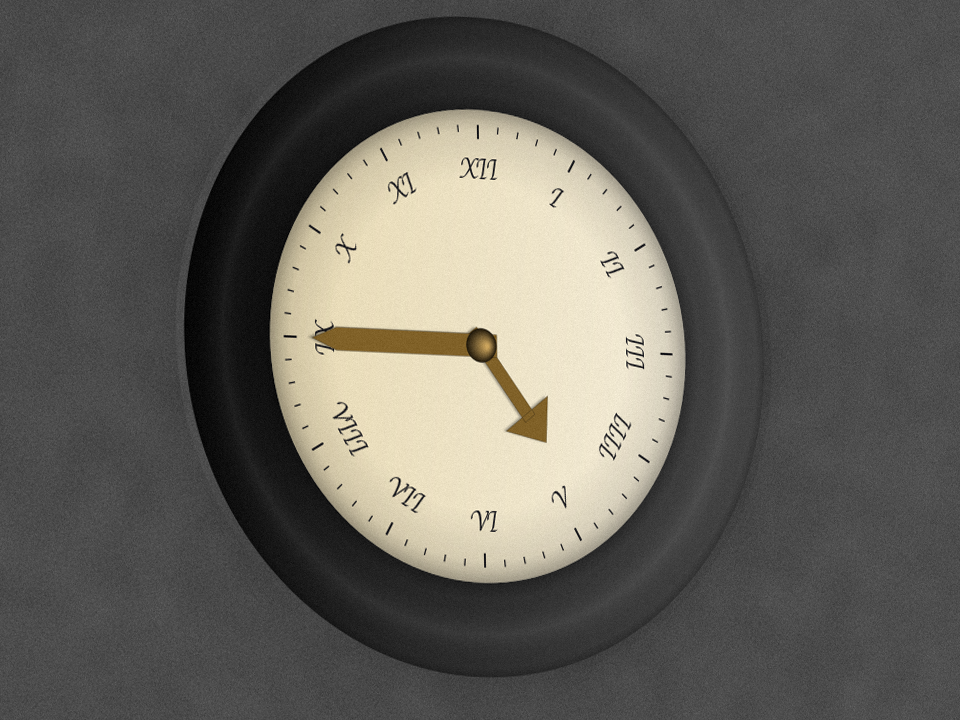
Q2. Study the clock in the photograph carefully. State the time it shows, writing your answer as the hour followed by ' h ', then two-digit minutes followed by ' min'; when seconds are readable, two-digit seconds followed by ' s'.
4 h 45 min
